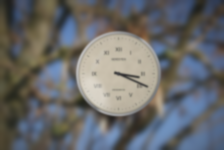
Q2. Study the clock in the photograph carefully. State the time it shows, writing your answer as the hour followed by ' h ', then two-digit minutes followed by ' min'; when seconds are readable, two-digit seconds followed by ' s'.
3 h 19 min
